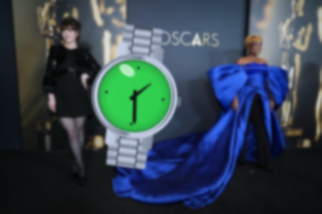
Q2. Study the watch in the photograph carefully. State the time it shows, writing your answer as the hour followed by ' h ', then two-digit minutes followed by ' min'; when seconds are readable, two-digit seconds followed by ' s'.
1 h 29 min
